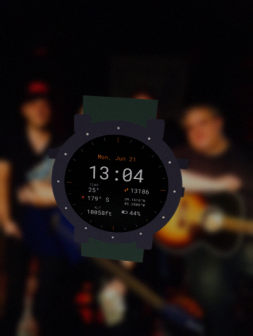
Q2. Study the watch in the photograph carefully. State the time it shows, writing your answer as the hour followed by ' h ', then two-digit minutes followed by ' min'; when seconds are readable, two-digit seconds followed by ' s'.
13 h 04 min
